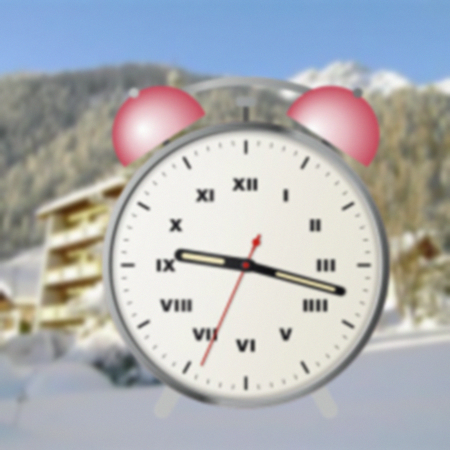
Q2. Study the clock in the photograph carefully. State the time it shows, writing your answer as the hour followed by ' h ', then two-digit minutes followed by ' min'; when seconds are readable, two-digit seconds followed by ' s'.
9 h 17 min 34 s
